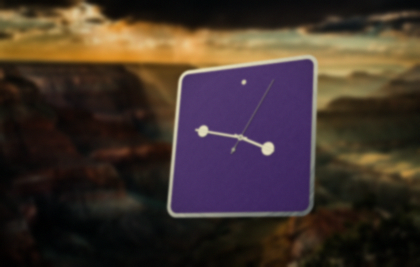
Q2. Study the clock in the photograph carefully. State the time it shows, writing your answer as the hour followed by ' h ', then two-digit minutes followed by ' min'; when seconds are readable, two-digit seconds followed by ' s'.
3 h 47 min 05 s
